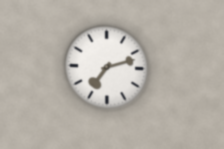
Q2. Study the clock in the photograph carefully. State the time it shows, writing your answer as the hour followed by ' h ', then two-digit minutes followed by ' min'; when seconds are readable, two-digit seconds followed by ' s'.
7 h 12 min
